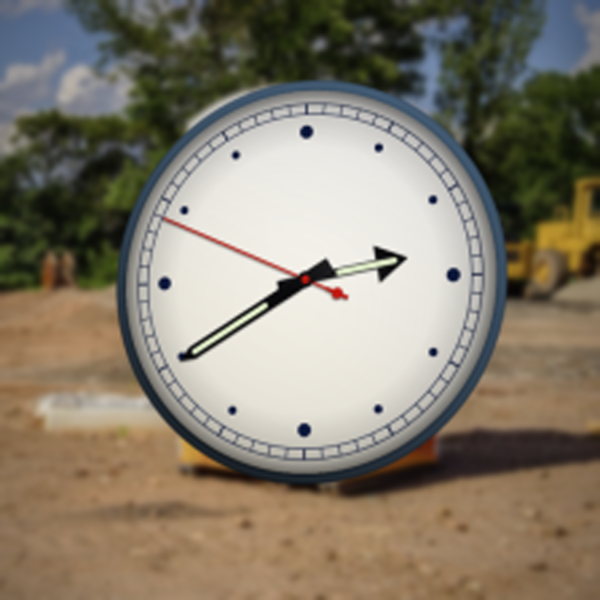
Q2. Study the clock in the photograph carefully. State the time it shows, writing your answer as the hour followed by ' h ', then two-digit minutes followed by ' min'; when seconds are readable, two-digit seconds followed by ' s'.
2 h 39 min 49 s
